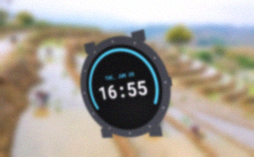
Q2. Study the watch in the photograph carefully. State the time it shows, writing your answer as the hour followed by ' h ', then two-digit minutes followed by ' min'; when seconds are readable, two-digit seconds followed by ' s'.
16 h 55 min
